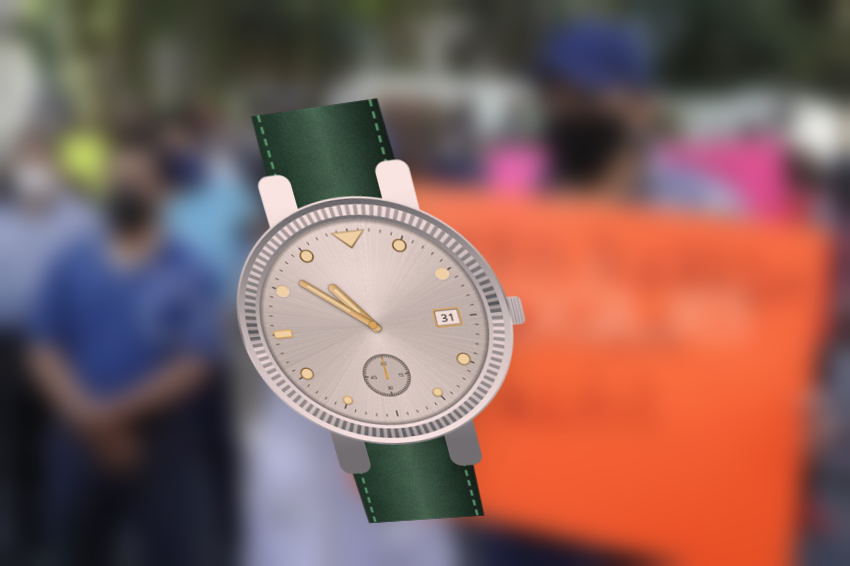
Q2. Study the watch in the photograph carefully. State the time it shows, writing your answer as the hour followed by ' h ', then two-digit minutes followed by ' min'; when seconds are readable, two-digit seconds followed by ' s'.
10 h 52 min
